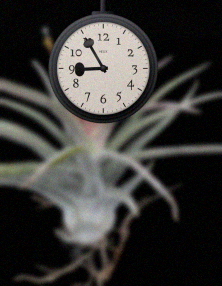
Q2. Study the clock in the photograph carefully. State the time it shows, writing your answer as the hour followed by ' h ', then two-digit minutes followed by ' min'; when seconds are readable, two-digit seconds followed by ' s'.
8 h 55 min
